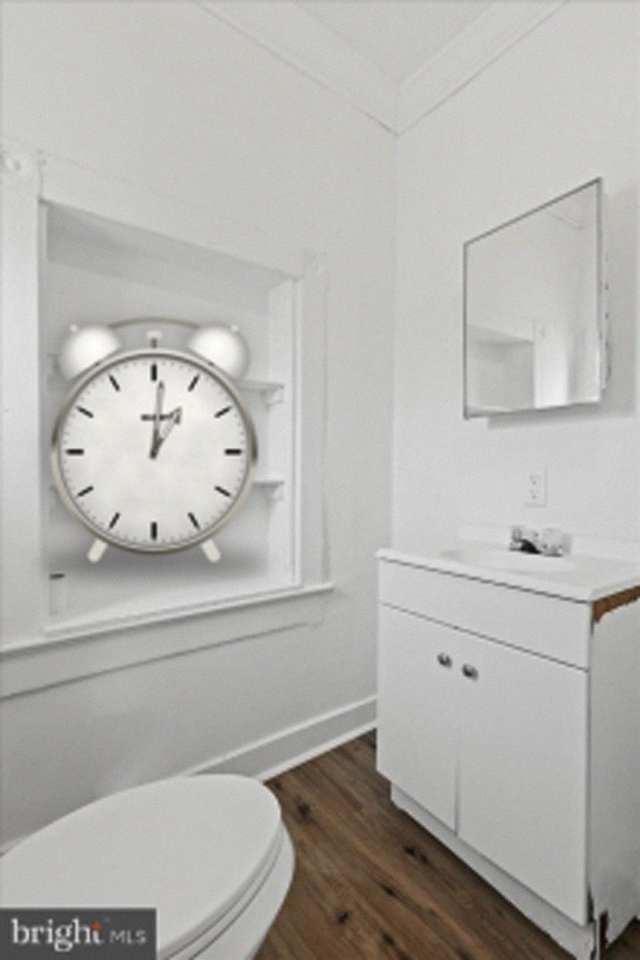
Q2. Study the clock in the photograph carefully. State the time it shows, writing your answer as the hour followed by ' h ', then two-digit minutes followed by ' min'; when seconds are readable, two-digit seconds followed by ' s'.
1 h 01 min
